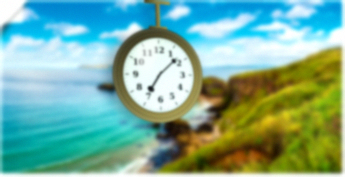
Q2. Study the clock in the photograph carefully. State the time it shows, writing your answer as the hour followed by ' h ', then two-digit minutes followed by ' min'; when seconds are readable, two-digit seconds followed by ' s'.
7 h 08 min
